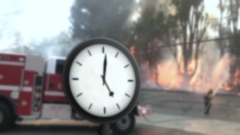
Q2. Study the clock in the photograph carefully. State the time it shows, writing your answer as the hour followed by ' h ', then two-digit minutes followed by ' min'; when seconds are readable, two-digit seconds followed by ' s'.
5 h 01 min
